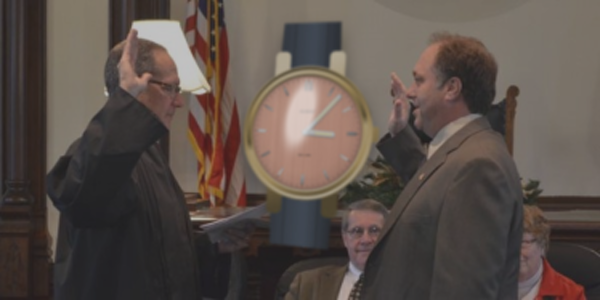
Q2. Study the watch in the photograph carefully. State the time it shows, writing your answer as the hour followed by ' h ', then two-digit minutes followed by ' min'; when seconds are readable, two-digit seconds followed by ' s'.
3 h 07 min
